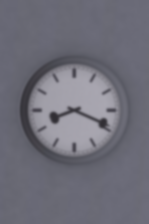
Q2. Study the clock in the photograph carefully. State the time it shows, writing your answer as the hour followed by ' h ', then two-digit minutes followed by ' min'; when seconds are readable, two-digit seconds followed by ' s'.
8 h 19 min
